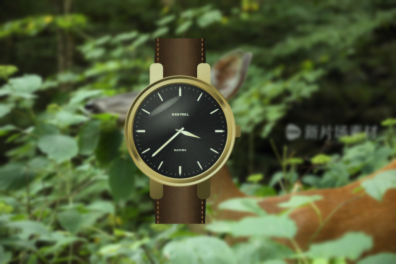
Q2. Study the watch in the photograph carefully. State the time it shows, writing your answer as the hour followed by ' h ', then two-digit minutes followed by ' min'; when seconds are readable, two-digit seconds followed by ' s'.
3 h 38 min
